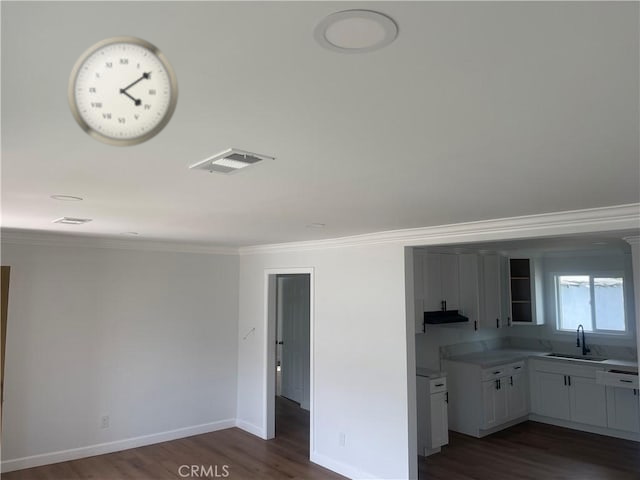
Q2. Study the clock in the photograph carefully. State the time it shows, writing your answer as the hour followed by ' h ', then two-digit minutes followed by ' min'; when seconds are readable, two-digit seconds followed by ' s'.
4 h 09 min
